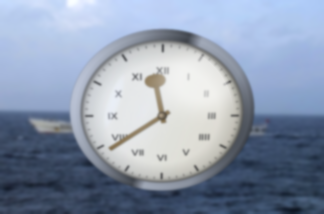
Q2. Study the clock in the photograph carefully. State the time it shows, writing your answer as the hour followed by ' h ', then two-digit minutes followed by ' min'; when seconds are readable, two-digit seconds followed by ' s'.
11 h 39 min
